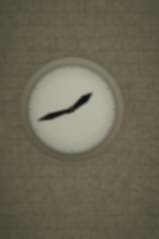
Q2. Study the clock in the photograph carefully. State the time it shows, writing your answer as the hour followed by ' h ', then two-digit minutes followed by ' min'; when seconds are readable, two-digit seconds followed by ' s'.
1 h 42 min
